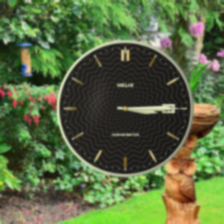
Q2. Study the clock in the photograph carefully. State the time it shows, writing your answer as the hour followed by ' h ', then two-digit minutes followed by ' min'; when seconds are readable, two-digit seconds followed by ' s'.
3 h 15 min
